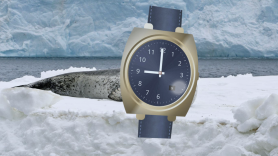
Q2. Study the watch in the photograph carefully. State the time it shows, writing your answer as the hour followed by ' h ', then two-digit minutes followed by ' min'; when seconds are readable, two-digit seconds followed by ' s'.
9 h 00 min
